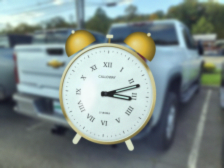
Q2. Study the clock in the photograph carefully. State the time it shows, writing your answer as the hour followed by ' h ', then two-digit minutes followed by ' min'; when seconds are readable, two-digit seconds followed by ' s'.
3 h 12 min
